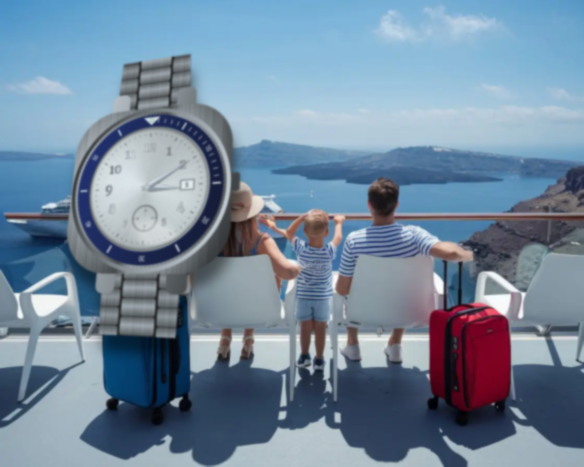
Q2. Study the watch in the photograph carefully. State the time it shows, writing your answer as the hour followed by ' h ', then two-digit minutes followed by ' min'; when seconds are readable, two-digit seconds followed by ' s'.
3 h 10 min
